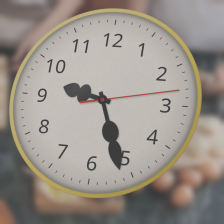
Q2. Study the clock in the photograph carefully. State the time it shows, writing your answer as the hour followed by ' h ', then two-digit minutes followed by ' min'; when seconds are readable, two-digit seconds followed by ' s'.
9 h 26 min 13 s
